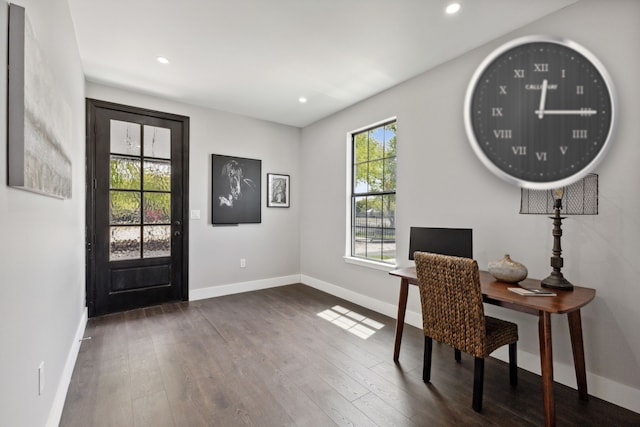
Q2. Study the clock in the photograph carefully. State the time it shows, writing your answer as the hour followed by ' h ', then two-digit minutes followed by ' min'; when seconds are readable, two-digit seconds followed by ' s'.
12 h 15 min
